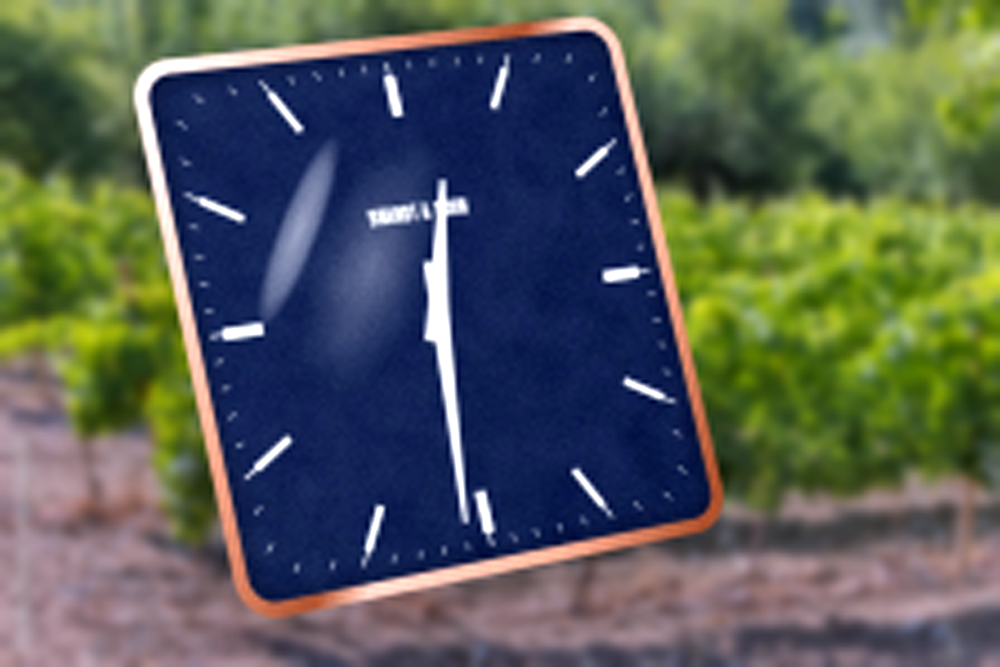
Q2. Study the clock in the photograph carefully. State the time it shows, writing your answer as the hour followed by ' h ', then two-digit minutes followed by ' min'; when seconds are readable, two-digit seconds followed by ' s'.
12 h 31 min
